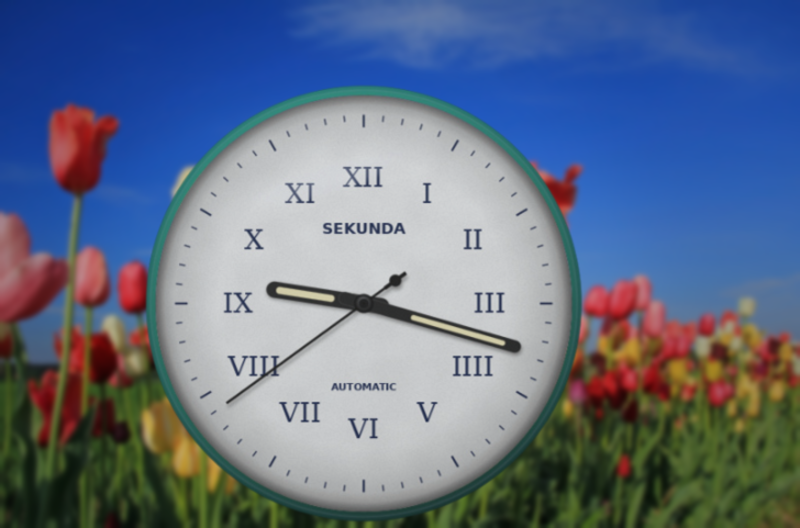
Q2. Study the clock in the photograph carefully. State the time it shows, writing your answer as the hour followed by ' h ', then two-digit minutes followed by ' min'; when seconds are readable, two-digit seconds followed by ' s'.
9 h 17 min 39 s
